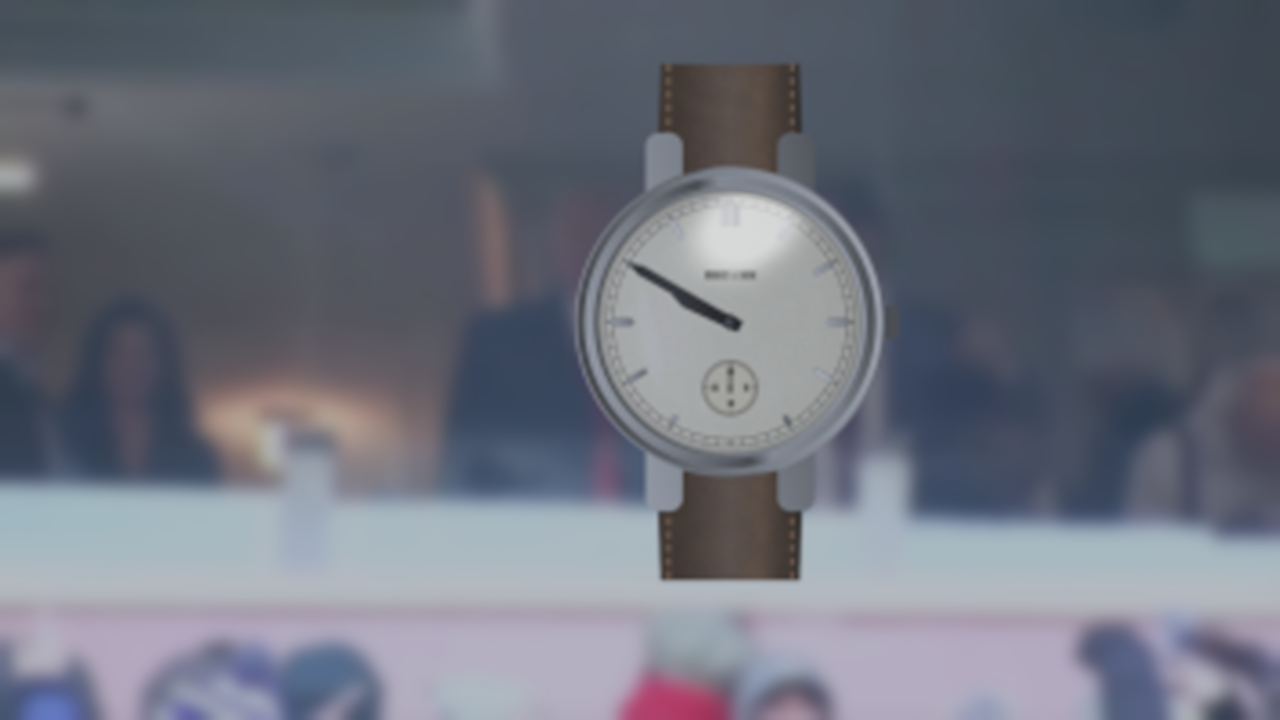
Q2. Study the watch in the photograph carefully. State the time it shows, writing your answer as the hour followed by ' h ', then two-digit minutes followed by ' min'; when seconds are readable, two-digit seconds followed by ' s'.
9 h 50 min
